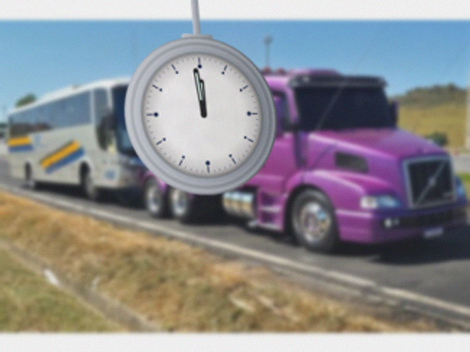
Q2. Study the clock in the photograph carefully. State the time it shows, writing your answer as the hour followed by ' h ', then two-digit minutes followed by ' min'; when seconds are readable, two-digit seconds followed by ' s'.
11 h 59 min
